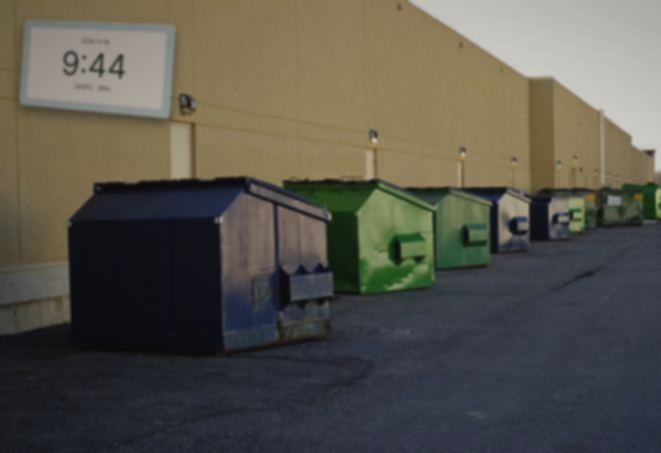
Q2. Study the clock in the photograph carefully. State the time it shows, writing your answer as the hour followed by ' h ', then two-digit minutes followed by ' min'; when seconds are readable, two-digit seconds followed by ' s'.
9 h 44 min
